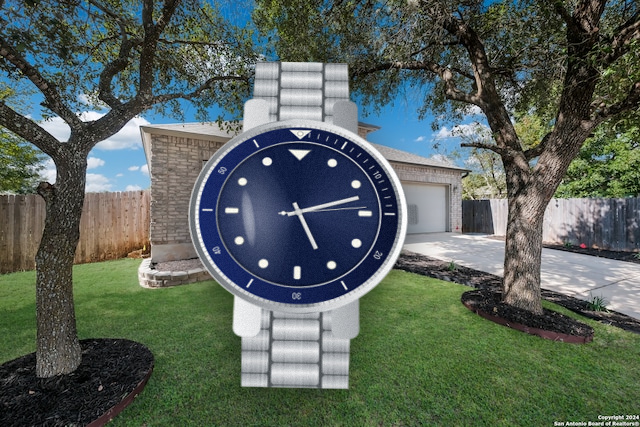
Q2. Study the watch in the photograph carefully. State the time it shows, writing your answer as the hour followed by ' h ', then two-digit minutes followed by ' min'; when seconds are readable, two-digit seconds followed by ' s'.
5 h 12 min 14 s
